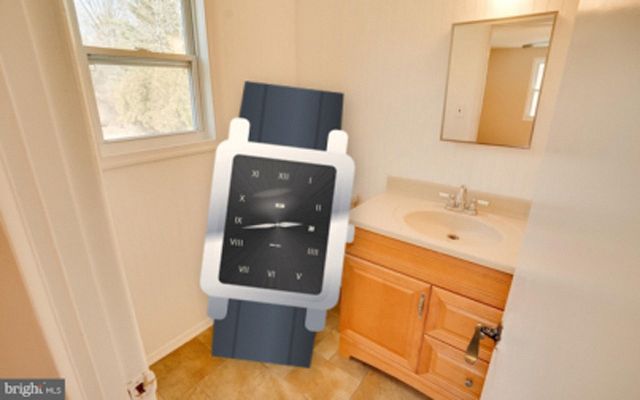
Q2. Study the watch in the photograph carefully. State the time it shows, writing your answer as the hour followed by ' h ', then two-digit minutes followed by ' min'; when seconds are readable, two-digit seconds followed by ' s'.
2 h 43 min
